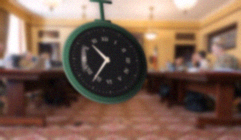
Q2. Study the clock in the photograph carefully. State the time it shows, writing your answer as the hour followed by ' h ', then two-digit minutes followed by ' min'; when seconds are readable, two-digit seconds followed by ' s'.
10 h 36 min
